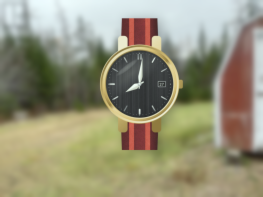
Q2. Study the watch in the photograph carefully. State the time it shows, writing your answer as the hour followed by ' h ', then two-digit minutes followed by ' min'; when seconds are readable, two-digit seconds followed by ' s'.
8 h 01 min
